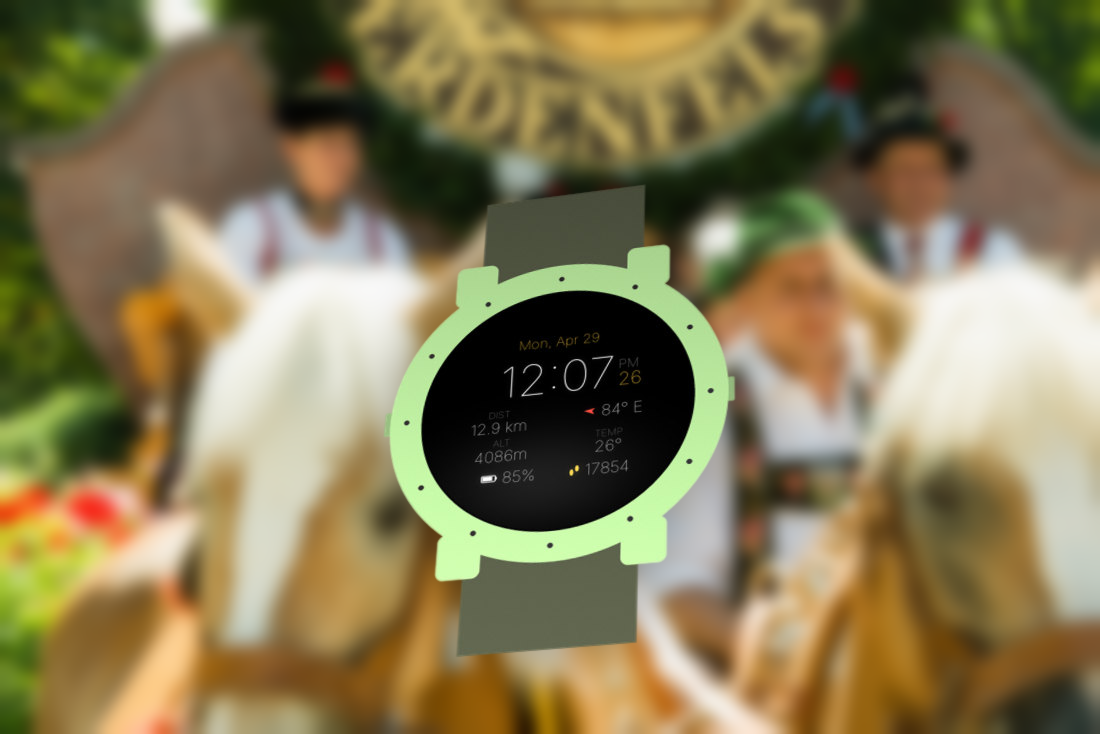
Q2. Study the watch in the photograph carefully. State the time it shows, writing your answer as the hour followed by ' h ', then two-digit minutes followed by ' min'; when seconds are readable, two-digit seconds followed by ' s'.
12 h 07 min 26 s
